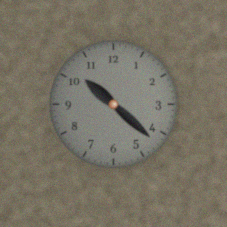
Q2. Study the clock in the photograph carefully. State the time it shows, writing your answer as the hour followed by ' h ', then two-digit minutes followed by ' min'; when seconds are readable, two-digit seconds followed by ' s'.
10 h 22 min
